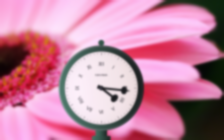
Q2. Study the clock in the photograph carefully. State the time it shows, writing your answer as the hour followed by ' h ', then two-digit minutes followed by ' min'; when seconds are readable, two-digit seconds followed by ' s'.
4 h 16 min
